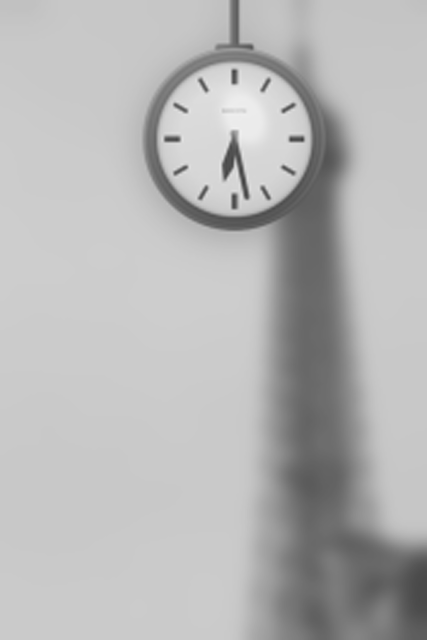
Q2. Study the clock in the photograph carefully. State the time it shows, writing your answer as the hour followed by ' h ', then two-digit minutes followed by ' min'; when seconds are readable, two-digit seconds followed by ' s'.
6 h 28 min
